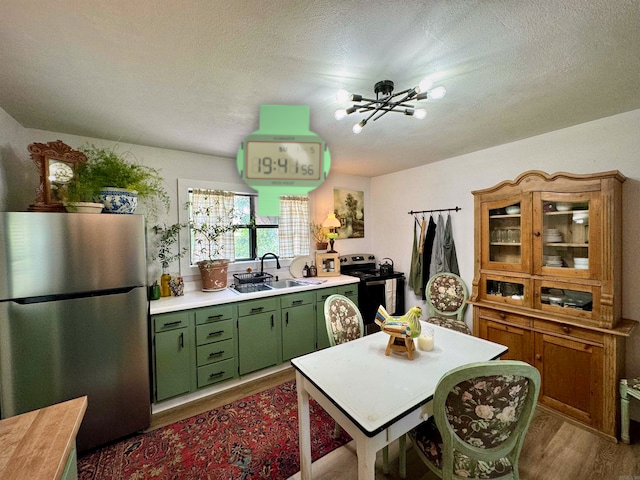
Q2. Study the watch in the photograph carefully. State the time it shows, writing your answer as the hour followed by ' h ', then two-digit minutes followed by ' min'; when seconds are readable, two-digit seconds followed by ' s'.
19 h 41 min 56 s
